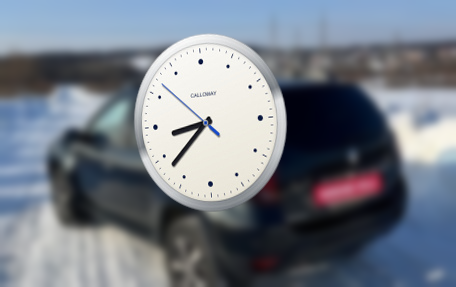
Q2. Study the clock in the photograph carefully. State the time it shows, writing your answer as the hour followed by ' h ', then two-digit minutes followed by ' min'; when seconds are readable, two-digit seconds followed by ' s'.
8 h 37 min 52 s
